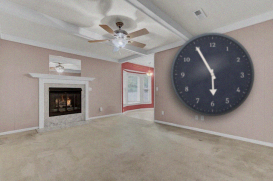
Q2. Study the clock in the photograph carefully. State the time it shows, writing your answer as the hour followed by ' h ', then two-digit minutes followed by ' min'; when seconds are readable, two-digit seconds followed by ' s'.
5 h 55 min
